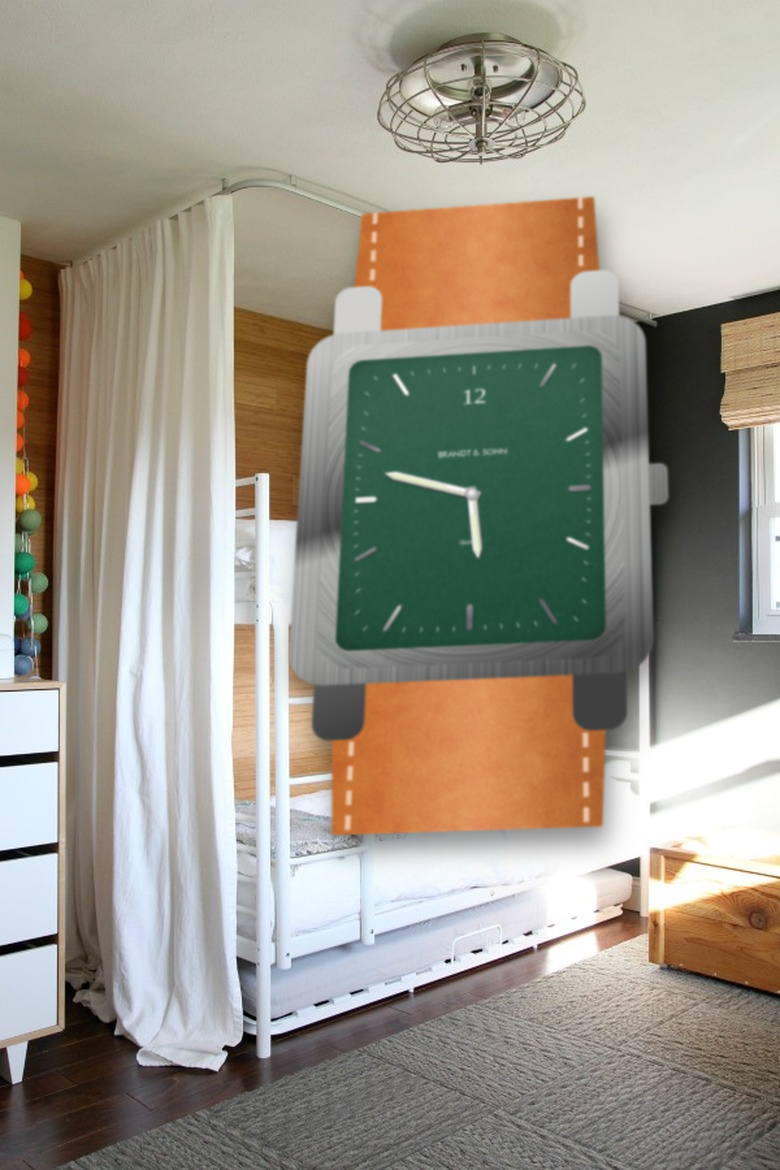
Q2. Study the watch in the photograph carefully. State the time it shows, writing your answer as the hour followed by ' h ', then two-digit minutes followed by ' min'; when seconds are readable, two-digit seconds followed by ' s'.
5 h 48 min
